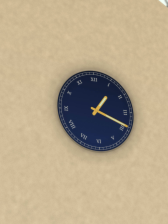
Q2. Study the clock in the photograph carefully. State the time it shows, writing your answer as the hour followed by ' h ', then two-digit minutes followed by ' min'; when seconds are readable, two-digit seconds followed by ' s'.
1 h 19 min
